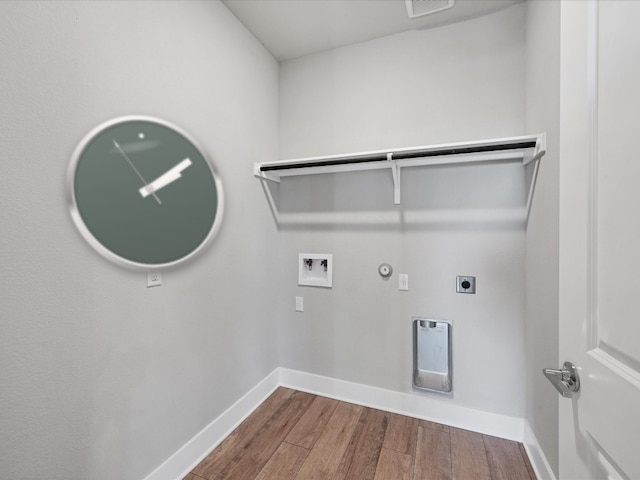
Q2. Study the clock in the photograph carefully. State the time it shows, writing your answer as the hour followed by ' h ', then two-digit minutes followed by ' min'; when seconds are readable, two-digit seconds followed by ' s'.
2 h 09 min 55 s
